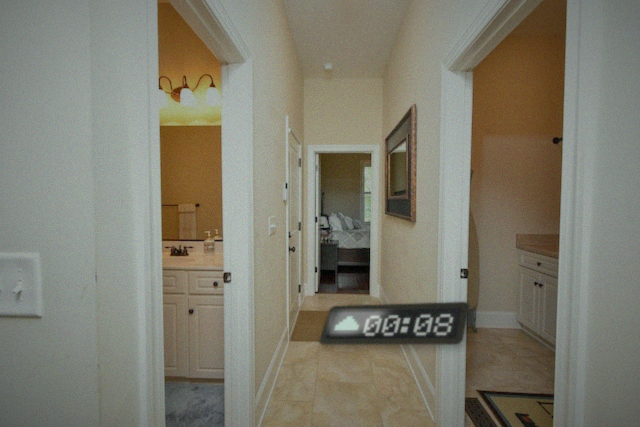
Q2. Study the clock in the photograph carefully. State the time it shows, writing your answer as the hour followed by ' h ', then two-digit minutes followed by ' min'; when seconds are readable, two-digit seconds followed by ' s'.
0 h 08 min
